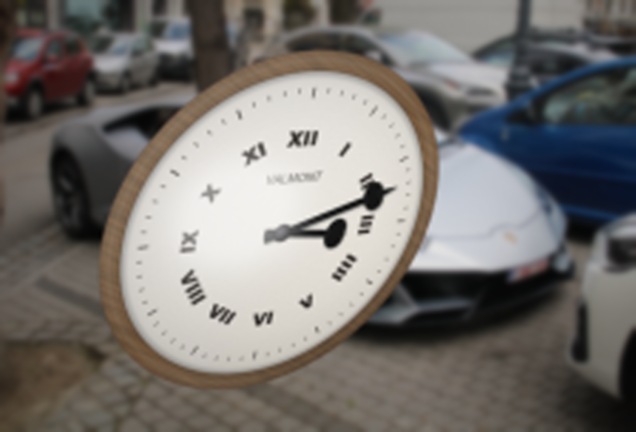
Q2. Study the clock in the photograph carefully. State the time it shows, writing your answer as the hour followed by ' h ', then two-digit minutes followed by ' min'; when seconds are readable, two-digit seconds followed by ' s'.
3 h 12 min
